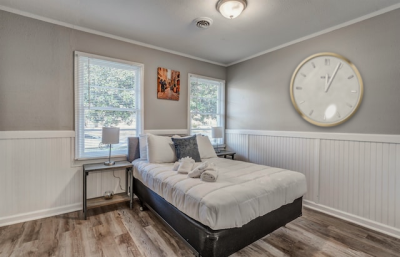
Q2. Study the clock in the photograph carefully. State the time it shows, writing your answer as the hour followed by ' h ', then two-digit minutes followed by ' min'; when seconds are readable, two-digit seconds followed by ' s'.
12 h 04 min
